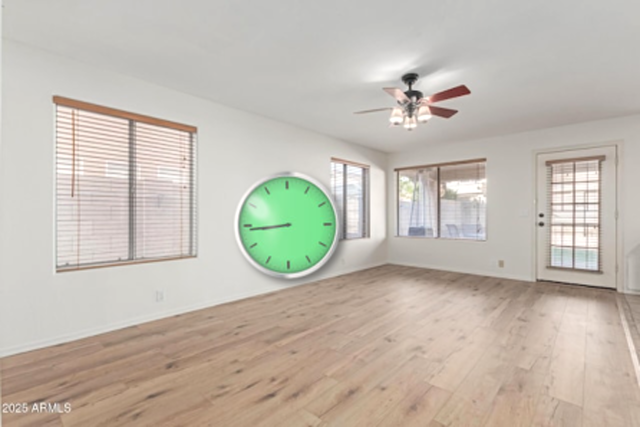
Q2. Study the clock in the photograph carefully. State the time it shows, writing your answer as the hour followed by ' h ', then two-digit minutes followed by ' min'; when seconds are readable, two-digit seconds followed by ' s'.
8 h 44 min
